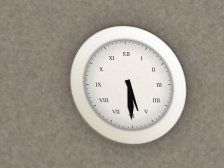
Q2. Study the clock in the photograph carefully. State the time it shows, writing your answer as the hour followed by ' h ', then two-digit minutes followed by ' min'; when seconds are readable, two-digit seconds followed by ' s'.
5 h 30 min
